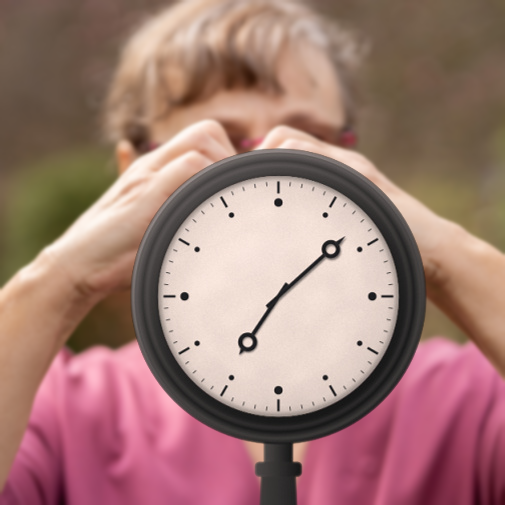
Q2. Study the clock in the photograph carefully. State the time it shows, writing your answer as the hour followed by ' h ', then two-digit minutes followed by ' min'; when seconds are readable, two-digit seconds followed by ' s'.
7 h 08 min
